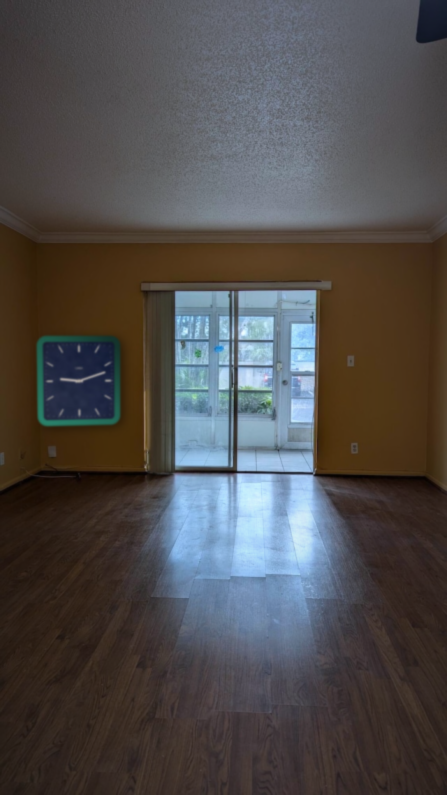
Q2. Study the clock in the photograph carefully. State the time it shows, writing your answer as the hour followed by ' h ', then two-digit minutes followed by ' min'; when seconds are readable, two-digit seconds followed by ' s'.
9 h 12 min
